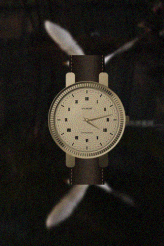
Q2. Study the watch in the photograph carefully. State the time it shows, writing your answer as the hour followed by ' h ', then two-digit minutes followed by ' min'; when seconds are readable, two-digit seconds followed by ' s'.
4 h 13 min
